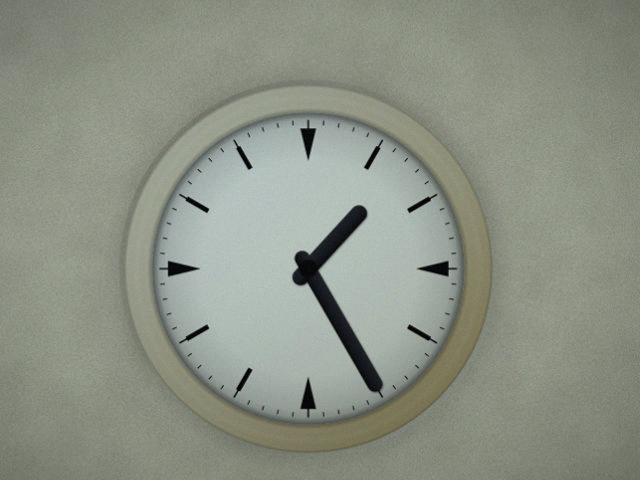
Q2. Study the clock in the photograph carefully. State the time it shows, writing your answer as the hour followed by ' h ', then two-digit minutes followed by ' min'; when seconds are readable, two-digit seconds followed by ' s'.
1 h 25 min
